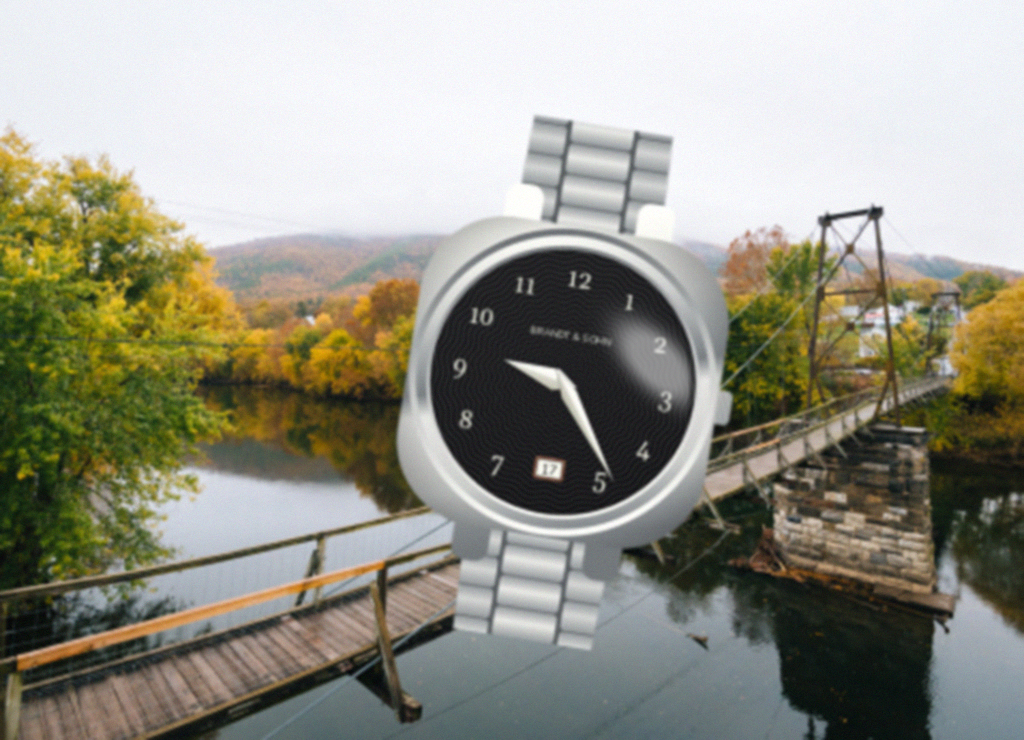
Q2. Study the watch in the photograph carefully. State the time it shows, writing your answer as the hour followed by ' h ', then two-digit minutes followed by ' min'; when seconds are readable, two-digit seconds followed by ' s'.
9 h 24 min
